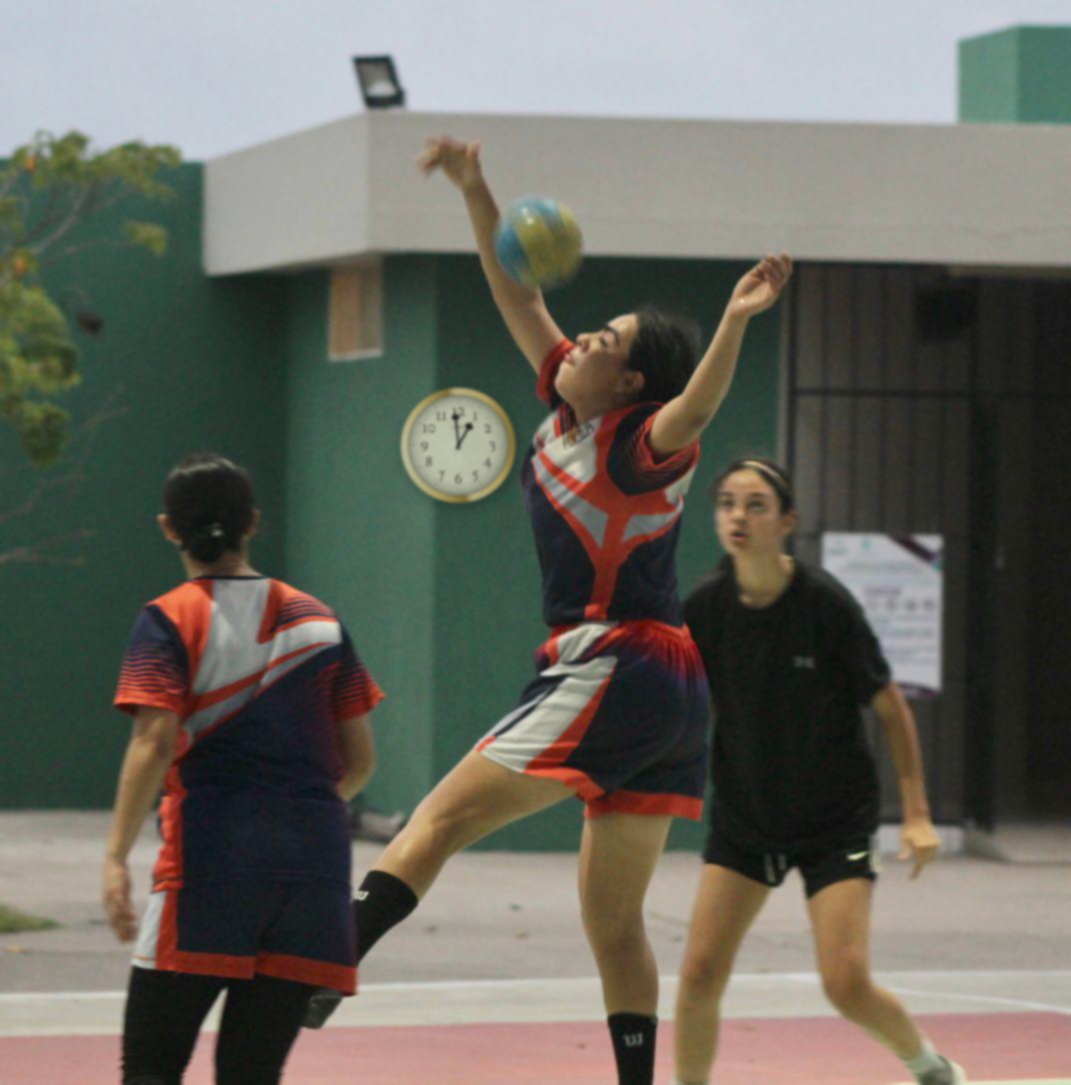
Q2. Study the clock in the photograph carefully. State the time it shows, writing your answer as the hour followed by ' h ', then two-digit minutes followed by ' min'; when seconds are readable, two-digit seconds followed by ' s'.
12 h 59 min
